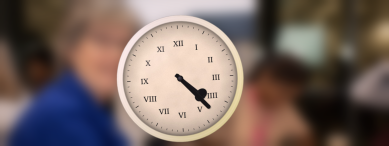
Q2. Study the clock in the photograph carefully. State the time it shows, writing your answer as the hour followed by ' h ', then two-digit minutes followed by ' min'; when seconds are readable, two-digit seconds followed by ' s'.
4 h 23 min
